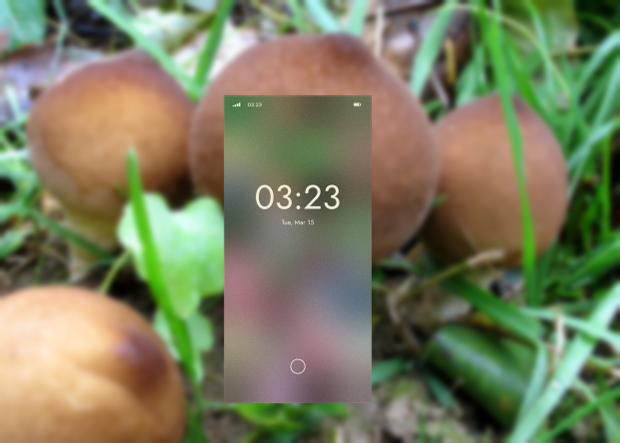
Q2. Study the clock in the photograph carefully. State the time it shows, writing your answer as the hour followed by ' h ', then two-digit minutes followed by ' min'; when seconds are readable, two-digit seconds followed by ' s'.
3 h 23 min
